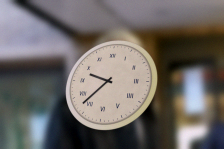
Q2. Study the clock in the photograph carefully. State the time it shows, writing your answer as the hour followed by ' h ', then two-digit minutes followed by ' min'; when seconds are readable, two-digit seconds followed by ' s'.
9 h 37 min
